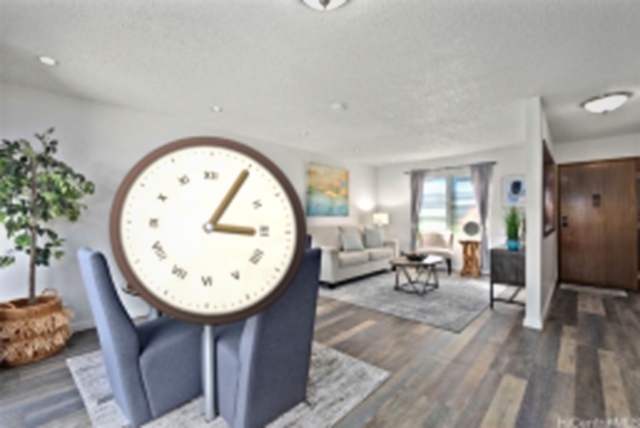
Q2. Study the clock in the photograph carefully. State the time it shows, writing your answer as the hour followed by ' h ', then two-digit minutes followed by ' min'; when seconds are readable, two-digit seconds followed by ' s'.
3 h 05 min
